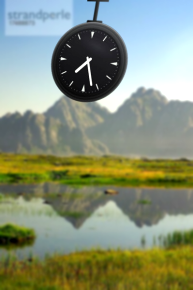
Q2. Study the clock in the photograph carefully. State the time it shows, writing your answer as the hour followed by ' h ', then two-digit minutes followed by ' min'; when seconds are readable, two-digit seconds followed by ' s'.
7 h 27 min
